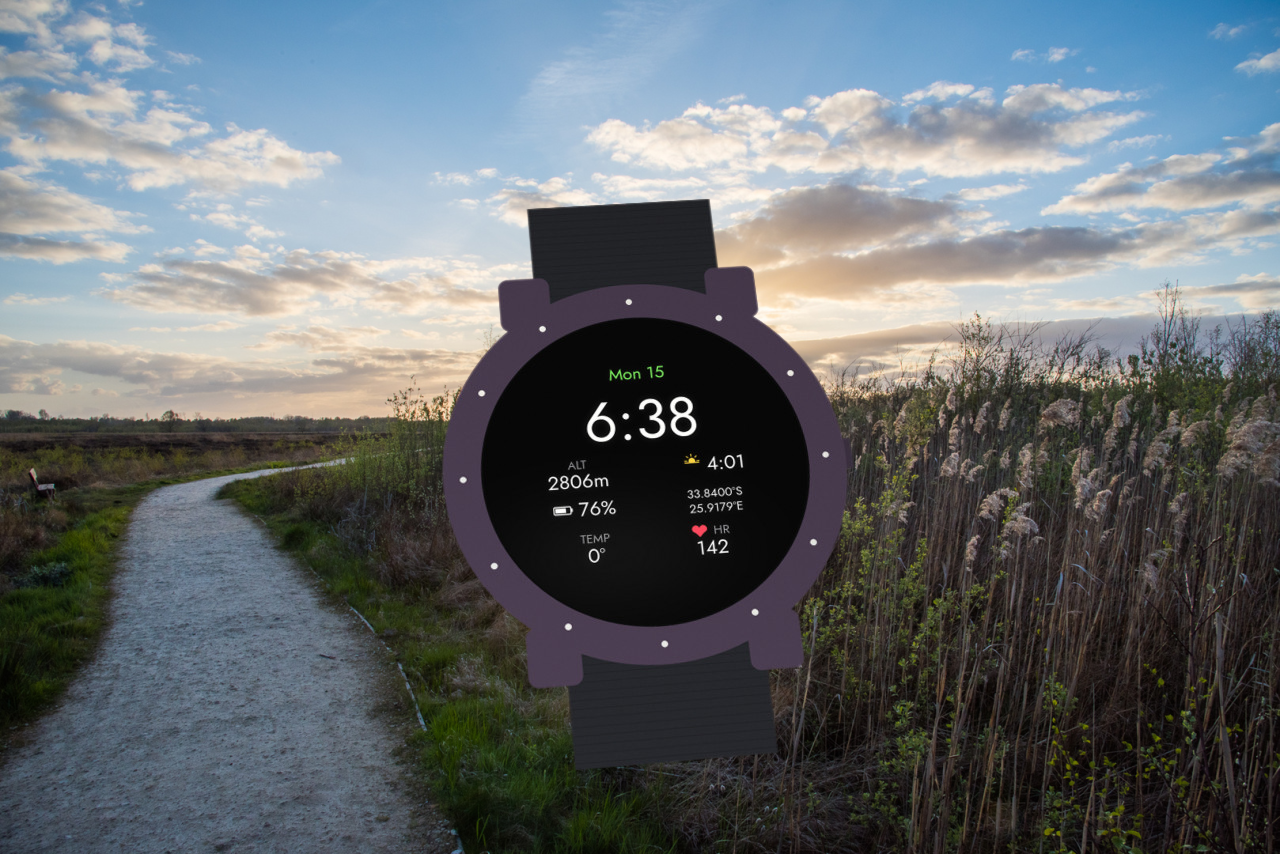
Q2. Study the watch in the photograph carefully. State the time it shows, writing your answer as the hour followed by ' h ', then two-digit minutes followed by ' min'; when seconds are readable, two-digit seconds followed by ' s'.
6 h 38 min
